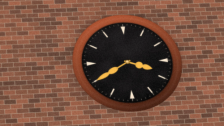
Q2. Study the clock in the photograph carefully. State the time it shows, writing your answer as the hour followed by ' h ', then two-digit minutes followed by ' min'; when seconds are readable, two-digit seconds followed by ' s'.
3 h 40 min
